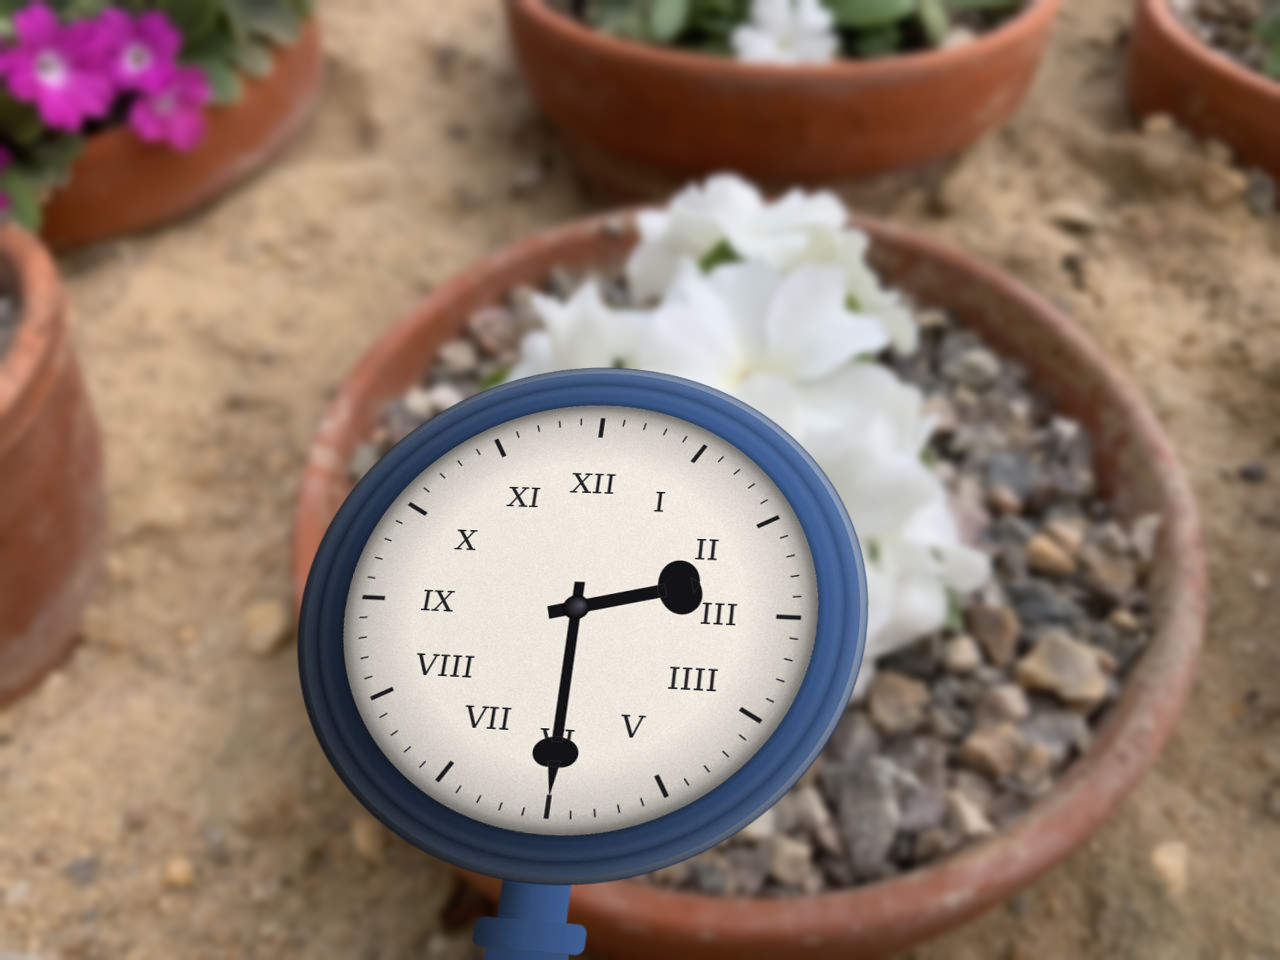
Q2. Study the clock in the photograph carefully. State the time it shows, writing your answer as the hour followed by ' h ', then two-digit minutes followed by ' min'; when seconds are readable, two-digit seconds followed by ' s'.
2 h 30 min
